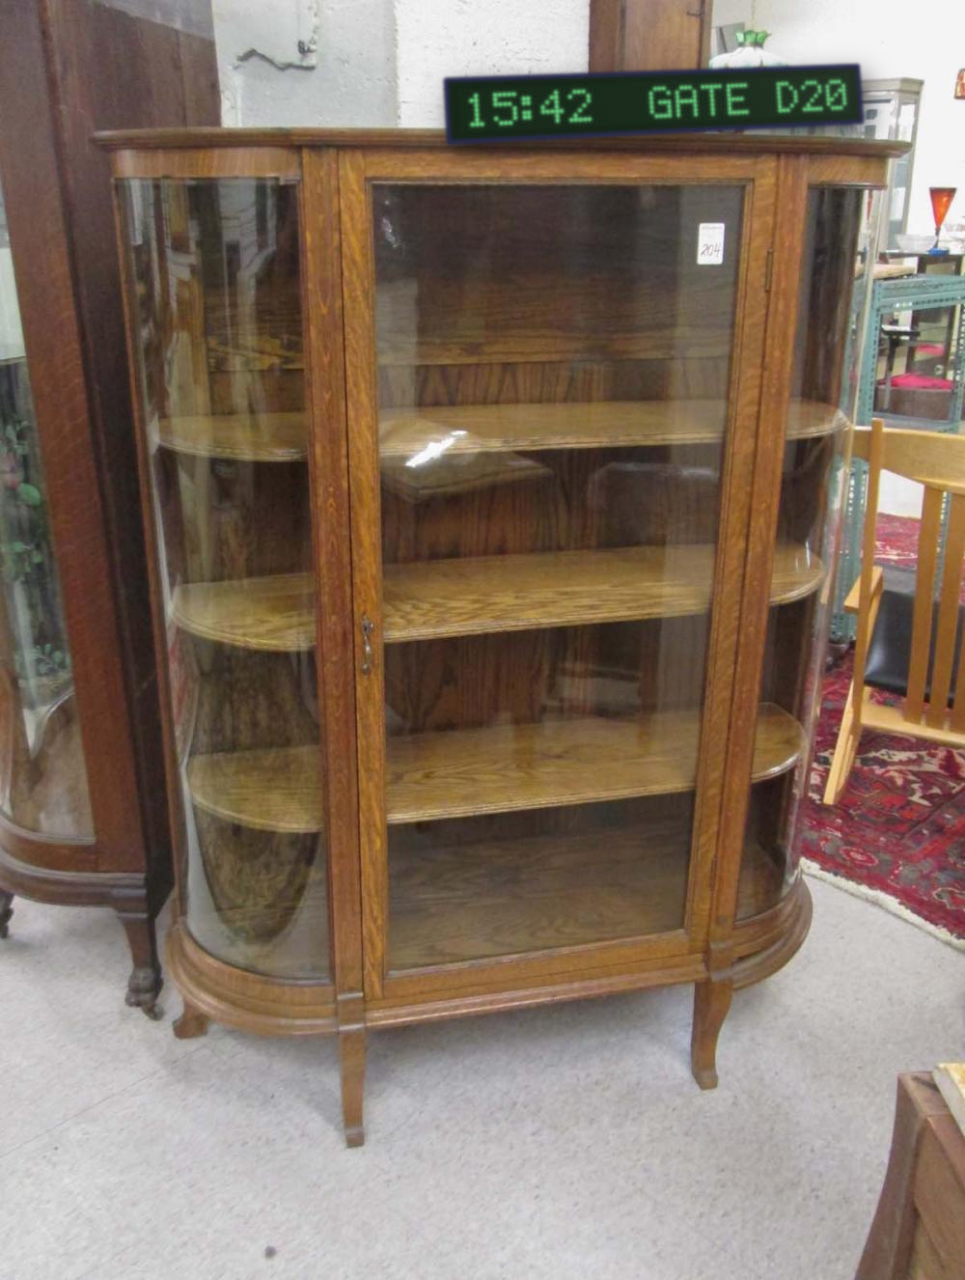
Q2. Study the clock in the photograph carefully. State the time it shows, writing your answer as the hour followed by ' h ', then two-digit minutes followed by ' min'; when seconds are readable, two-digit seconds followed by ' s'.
15 h 42 min
